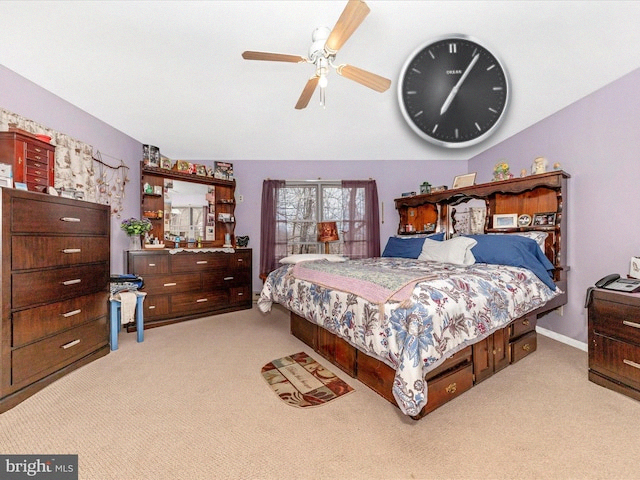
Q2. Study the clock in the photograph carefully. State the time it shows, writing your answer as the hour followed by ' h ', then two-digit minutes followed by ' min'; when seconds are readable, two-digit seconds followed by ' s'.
7 h 06 min
